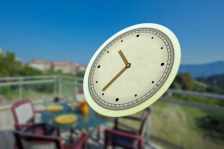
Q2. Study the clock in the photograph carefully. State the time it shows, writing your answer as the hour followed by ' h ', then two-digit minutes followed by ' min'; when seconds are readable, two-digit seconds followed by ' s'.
10 h 36 min
